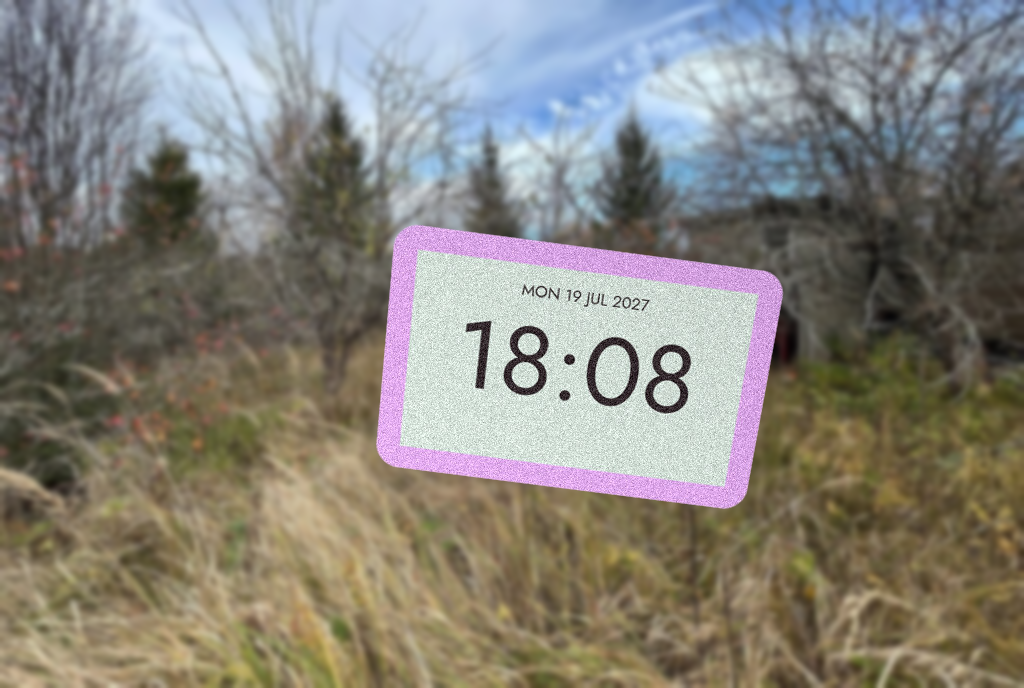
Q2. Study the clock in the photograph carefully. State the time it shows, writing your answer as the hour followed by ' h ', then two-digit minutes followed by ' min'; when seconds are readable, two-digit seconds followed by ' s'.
18 h 08 min
